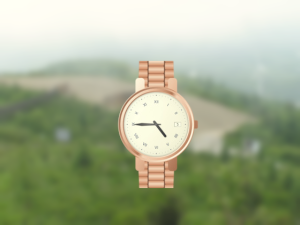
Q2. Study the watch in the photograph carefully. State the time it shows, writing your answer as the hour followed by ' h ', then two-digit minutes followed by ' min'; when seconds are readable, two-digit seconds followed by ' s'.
4 h 45 min
